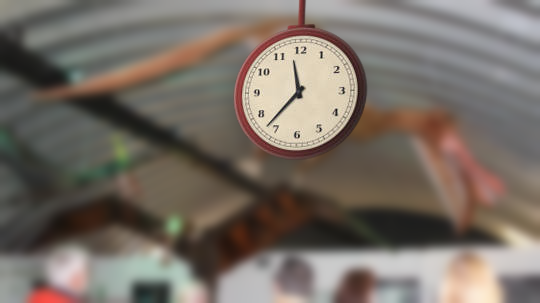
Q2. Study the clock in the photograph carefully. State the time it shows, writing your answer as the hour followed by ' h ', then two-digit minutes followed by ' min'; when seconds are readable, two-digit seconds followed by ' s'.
11 h 37 min
